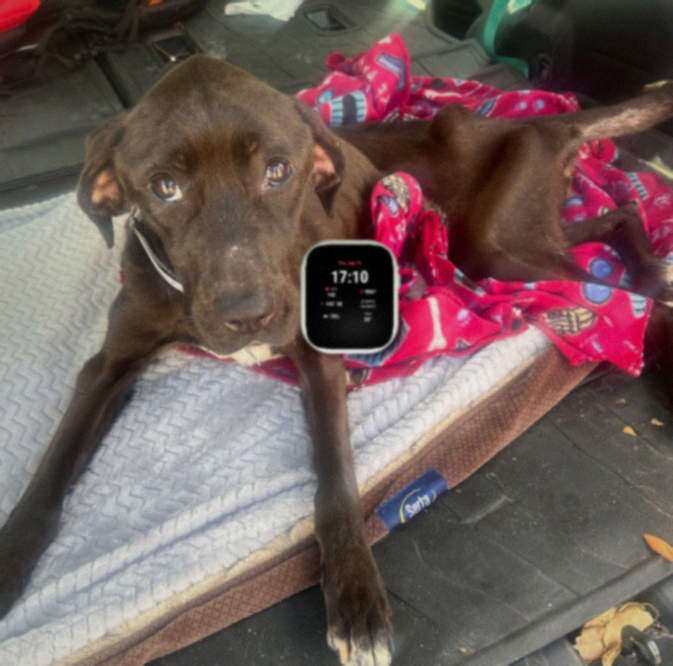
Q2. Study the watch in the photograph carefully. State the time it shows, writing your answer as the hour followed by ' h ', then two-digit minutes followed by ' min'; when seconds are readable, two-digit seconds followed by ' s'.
17 h 10 min
